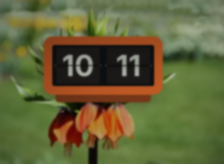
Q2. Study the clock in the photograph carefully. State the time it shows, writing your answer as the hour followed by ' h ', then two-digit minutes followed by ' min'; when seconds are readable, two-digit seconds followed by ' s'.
10 h 11 min
